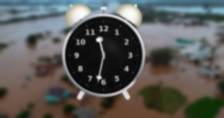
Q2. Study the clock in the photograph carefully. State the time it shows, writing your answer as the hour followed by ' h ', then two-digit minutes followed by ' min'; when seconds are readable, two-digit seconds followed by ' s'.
11 h 32 min
